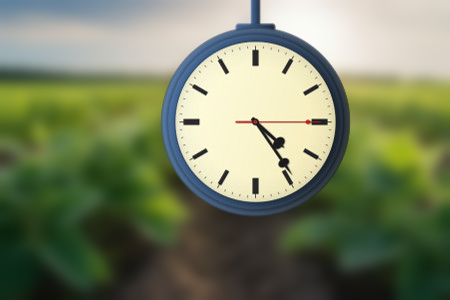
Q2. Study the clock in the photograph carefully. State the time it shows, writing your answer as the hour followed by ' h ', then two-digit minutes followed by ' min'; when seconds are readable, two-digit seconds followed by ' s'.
4 h 24 min 15 s
